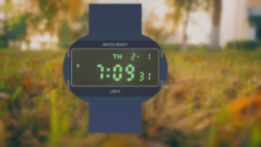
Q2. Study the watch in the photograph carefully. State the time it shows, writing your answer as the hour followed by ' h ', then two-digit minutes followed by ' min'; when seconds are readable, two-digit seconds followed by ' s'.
7 h 09 min 31 s
